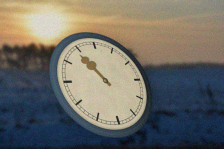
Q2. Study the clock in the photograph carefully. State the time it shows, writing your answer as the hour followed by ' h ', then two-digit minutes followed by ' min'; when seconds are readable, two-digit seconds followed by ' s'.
10 h 54 min
